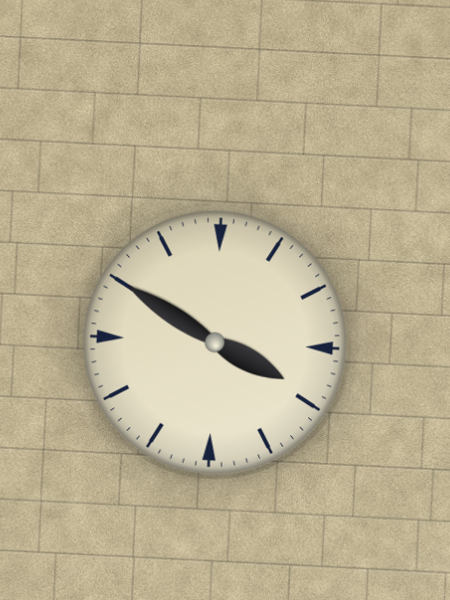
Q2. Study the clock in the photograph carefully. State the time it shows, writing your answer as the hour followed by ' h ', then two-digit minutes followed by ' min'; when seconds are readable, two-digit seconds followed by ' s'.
3 h 50 min
